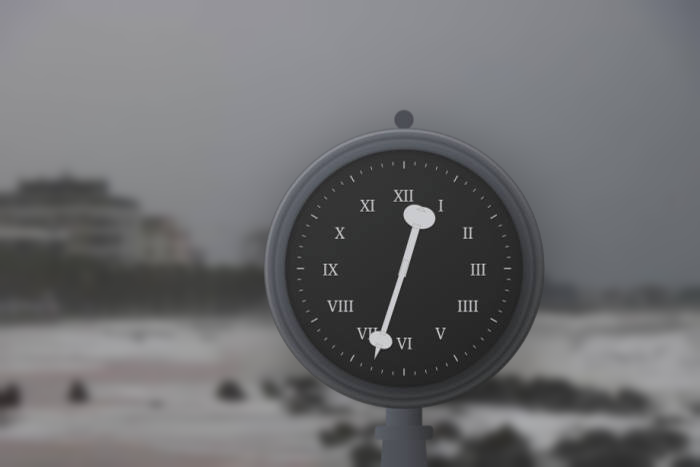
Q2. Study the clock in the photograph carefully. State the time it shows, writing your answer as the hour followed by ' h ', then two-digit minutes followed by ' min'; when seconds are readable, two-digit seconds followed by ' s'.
12 h 33 min
